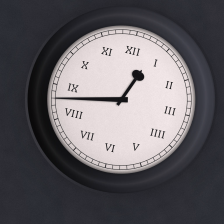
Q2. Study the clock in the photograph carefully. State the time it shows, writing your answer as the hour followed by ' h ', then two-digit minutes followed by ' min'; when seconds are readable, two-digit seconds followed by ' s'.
12 h 43 min
